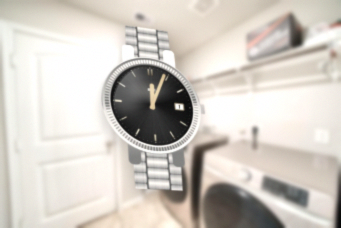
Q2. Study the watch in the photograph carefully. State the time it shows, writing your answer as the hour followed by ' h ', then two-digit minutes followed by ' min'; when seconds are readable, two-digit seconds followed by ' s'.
12 h 04 min
